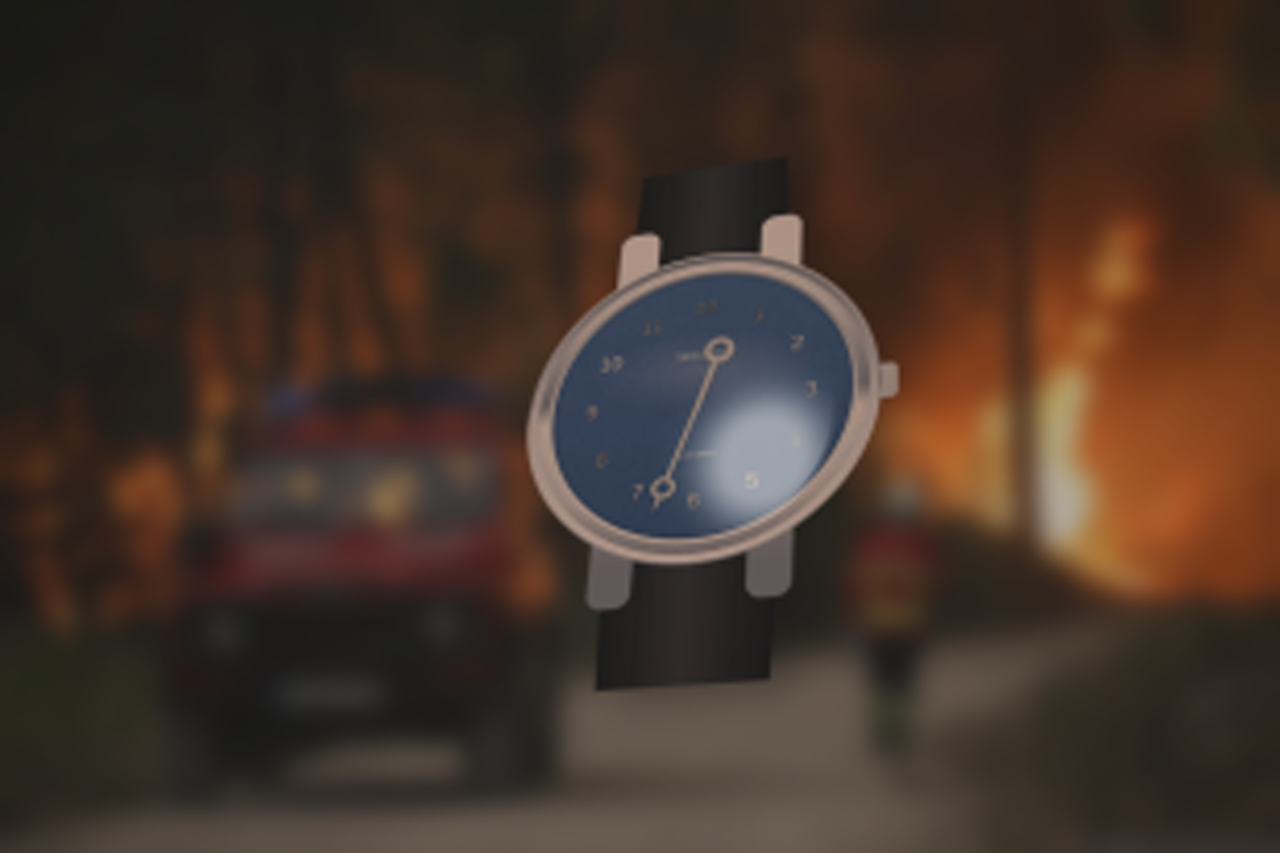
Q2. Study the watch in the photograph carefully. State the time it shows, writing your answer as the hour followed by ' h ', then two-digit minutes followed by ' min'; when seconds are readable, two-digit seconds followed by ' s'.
12 h 33 min
